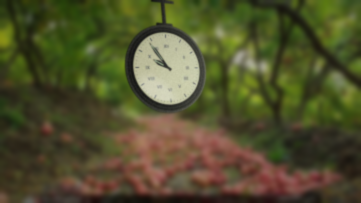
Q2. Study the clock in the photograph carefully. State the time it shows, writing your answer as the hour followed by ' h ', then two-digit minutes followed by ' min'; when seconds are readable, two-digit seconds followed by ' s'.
9 h 54 min
